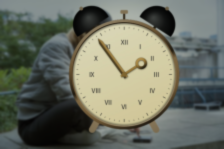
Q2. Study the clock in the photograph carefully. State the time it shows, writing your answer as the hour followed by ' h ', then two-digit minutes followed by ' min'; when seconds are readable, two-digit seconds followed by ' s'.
1 h 54 min
